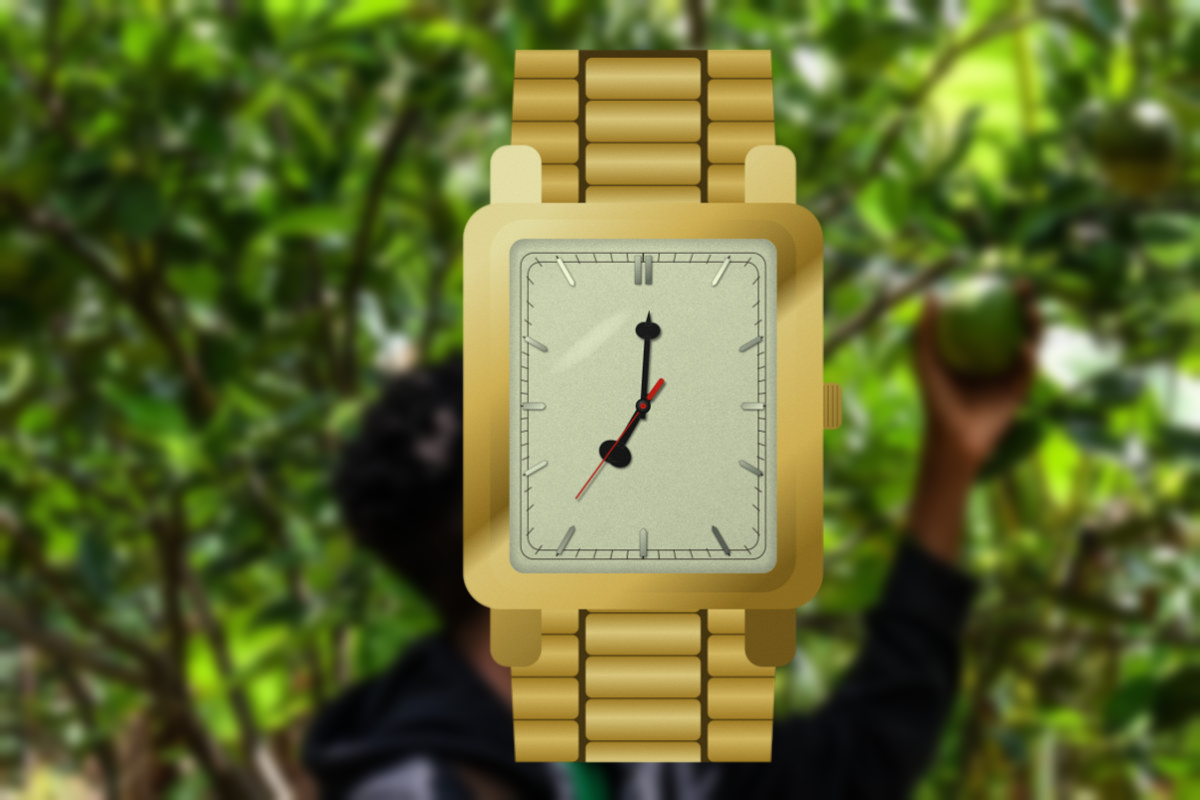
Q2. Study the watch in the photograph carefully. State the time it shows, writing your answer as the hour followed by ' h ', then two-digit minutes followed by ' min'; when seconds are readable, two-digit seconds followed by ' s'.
7 h 00 min 36 s
